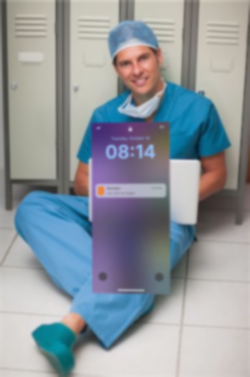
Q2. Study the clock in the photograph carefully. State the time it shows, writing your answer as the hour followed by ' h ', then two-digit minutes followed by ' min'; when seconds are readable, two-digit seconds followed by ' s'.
8 h 14 min
